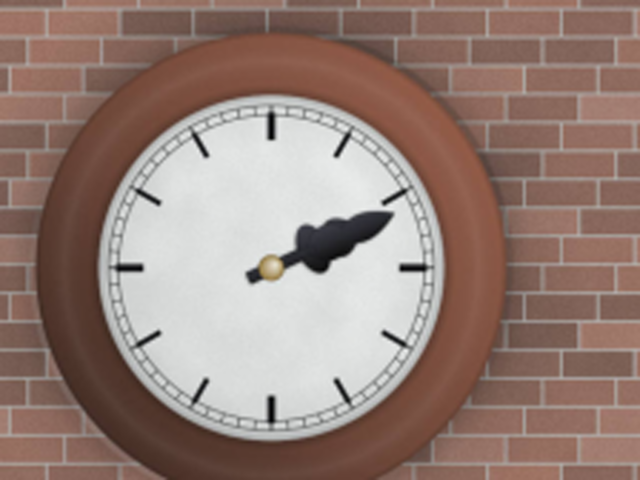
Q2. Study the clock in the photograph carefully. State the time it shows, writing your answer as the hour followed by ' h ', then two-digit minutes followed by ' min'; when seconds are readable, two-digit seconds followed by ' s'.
2 h 11 min
